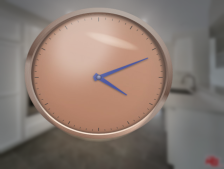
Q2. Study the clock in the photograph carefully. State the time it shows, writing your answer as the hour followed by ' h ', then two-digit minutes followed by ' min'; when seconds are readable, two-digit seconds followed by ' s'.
4 h 11 min
